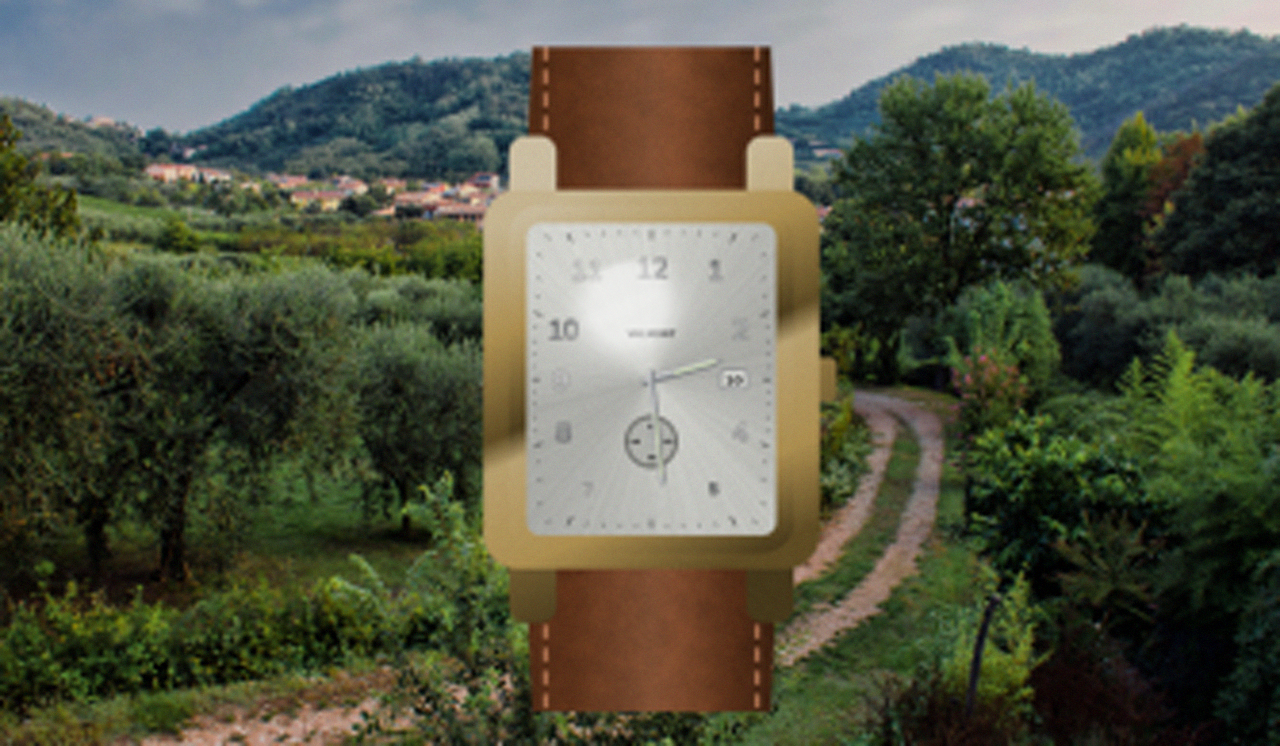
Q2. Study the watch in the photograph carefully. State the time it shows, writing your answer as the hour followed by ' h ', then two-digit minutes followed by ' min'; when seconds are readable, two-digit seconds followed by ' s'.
2 h 29 min
